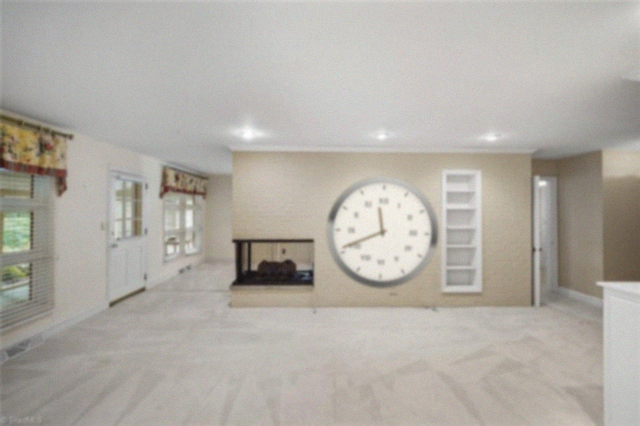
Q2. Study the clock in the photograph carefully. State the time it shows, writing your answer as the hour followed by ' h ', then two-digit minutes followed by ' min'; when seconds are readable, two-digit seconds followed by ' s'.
11 h 41 min
